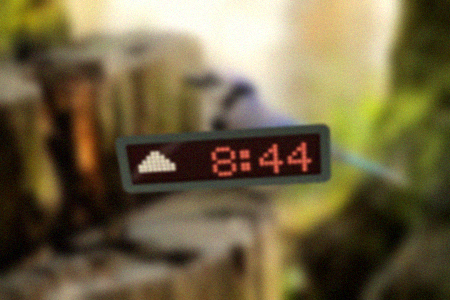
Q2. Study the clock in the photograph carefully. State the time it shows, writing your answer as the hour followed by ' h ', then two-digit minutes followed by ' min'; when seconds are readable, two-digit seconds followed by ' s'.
8 h 44 min
